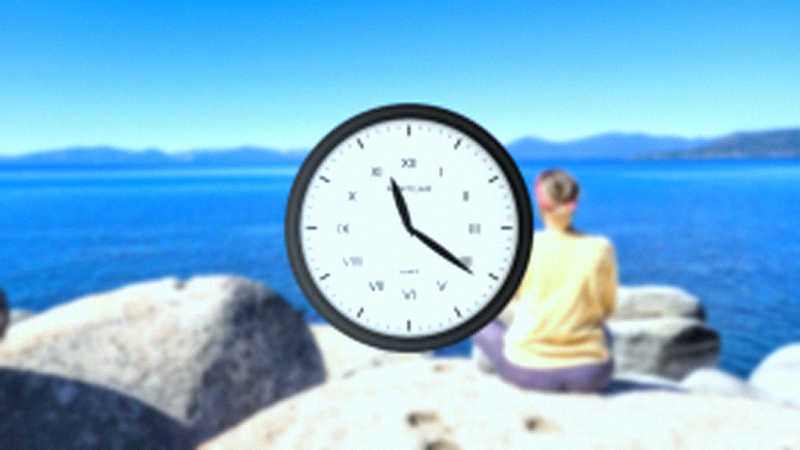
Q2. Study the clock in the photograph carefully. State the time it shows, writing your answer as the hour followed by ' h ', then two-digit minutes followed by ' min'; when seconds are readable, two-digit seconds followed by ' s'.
11 h 21 min
